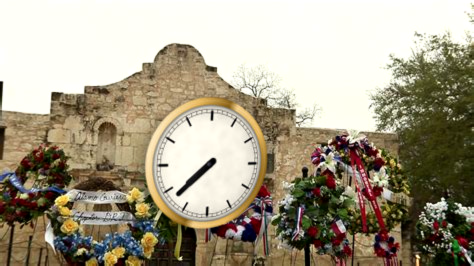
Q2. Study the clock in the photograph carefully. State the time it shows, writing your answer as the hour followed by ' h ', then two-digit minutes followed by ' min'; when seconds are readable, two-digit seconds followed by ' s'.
7 h 38 min
